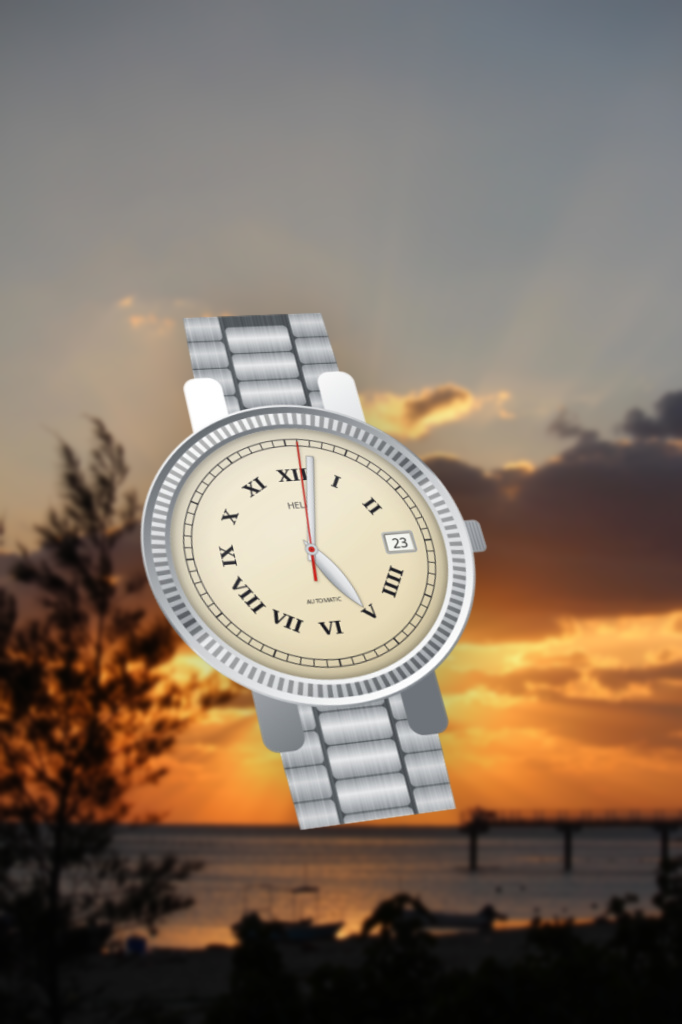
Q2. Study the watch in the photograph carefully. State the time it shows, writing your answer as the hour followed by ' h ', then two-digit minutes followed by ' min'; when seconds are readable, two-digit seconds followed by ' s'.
5 h 02 min 01 s
